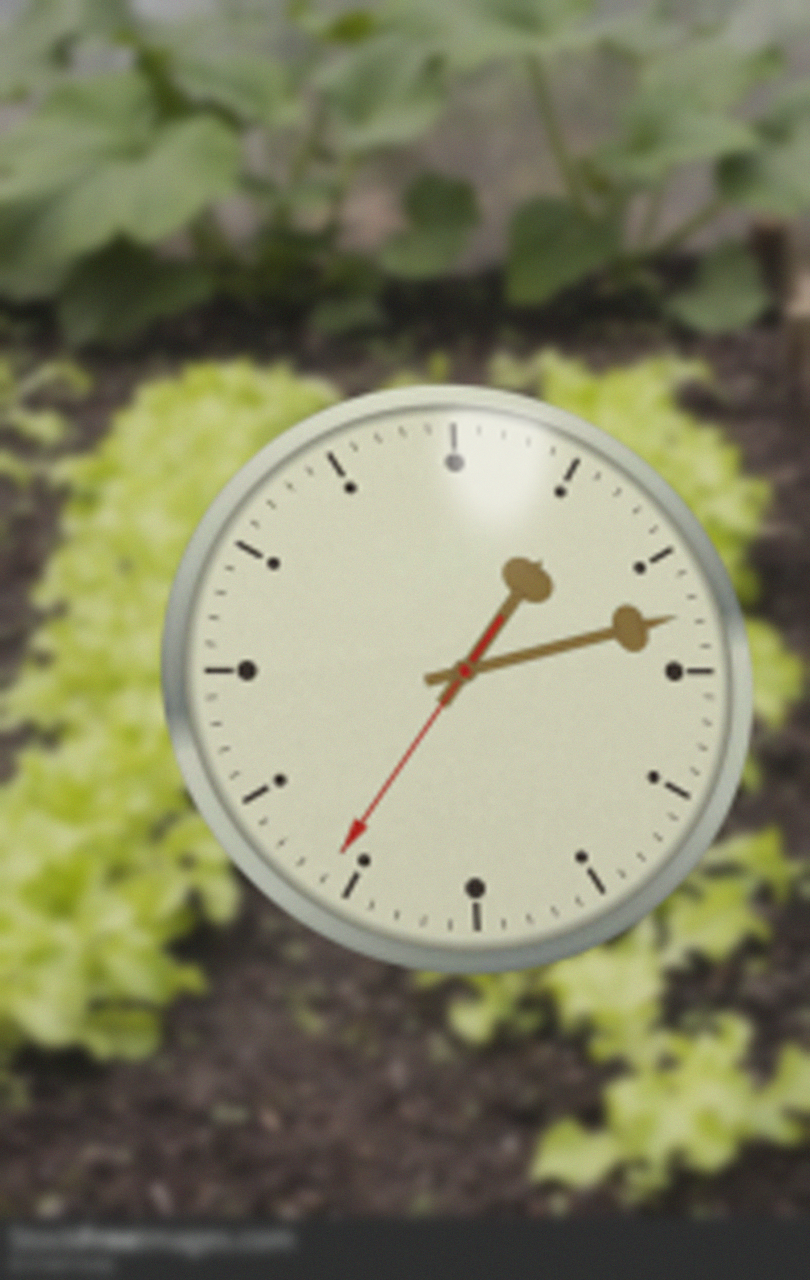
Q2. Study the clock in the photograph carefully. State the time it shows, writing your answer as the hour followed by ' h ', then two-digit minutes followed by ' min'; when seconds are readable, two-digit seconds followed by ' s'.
1 h 12 min 36 s
